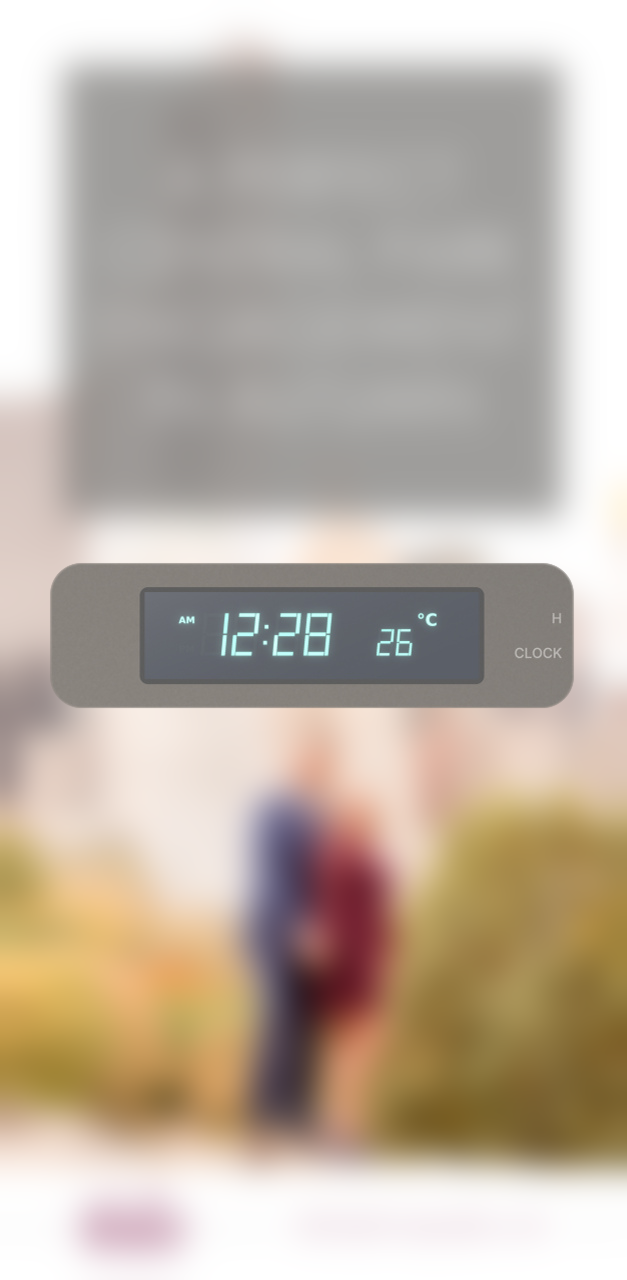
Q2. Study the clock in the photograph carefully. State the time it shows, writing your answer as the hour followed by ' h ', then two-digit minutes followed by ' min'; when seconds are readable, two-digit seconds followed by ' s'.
12 h 28 min
